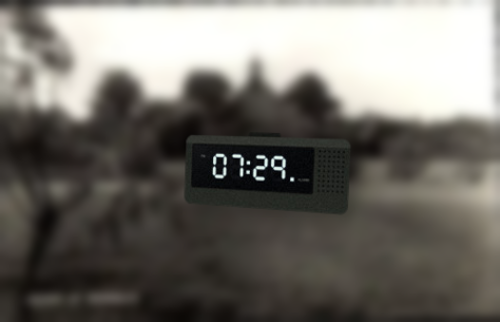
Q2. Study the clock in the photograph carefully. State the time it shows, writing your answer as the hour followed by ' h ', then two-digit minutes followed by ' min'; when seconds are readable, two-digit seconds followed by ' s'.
7 h 29 min
